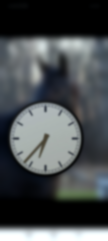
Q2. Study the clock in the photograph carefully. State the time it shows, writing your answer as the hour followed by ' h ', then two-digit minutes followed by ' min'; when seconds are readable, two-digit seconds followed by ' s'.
6 h 37 min
